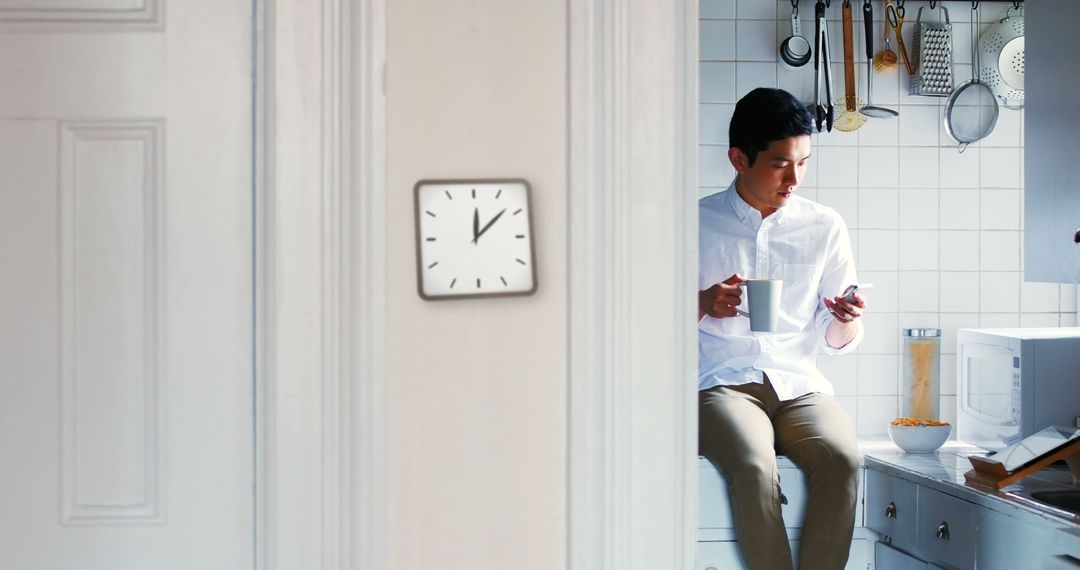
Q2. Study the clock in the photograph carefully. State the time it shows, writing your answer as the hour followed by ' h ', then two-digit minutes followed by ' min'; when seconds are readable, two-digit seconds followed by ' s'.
12 h 08 min
